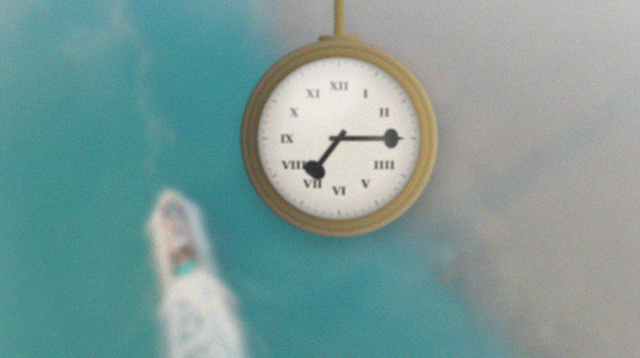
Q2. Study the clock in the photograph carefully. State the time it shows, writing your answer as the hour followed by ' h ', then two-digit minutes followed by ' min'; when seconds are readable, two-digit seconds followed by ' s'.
7 h 15 min
